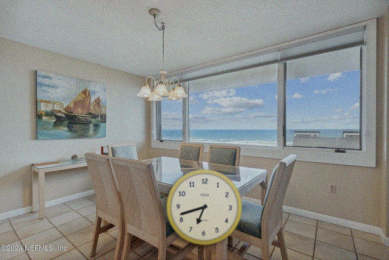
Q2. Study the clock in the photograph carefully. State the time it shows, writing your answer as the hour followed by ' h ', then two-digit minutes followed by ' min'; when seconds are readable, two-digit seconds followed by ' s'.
6 h 42 min
